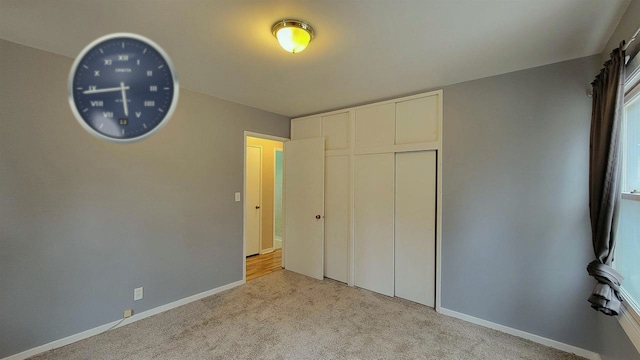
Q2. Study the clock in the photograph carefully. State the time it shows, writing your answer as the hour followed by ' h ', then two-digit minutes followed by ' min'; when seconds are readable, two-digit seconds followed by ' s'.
5 h 44 min
